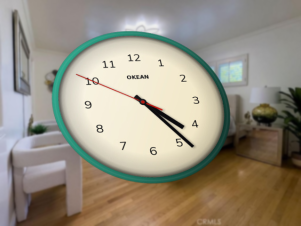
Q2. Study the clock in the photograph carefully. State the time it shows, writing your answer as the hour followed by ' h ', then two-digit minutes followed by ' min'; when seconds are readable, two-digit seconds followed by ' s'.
4 h 23 min 50 s
